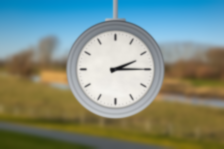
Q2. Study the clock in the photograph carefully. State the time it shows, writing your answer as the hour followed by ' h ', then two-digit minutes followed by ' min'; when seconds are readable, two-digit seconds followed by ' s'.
2 h 15 min
